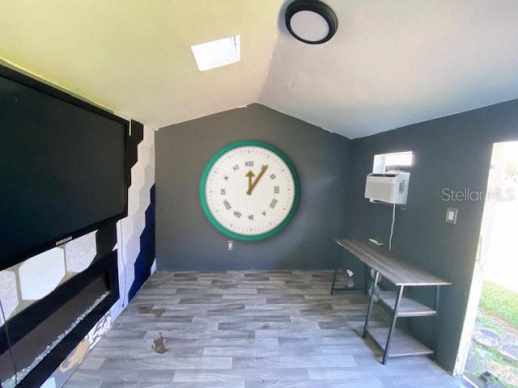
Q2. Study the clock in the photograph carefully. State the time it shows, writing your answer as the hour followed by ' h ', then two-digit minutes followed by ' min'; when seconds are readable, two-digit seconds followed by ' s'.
12 h 06 min
